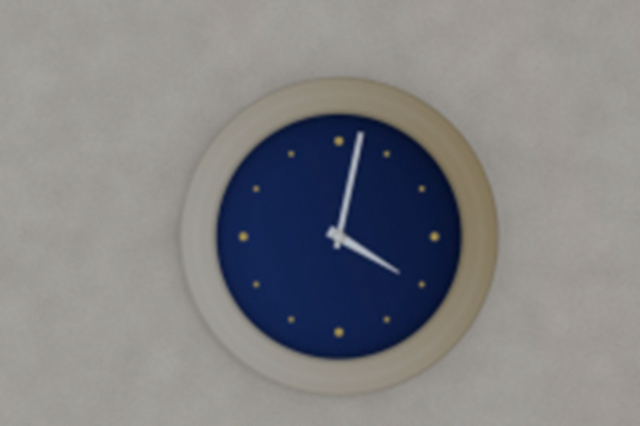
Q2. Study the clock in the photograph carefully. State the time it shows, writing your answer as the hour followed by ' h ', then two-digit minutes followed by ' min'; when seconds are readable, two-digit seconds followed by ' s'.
4 h 02 min
